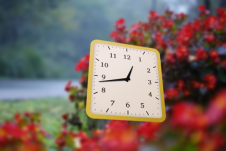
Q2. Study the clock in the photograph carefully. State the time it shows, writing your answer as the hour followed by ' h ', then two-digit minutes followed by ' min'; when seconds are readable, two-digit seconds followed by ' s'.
12 h 43 min
